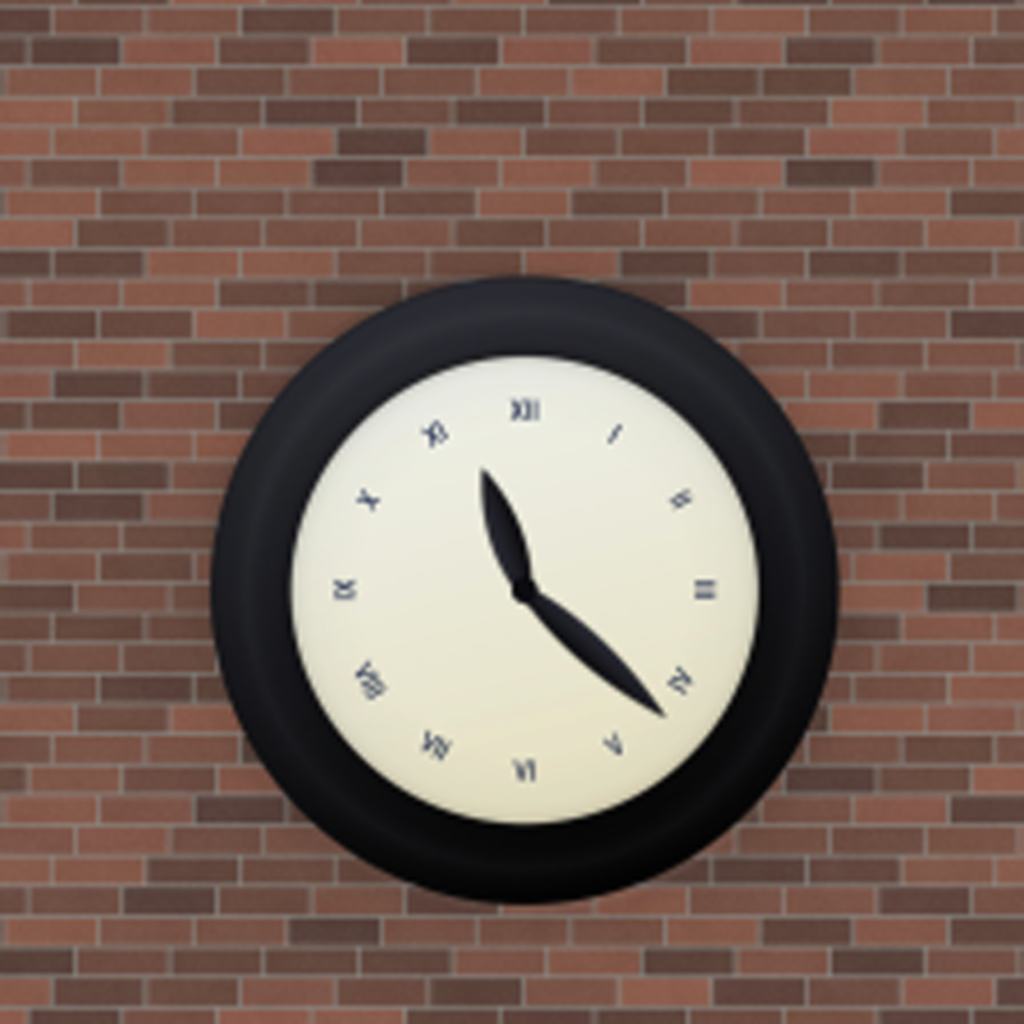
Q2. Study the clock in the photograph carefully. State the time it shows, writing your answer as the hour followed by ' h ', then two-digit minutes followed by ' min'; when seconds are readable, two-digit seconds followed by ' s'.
11 h 22 min
